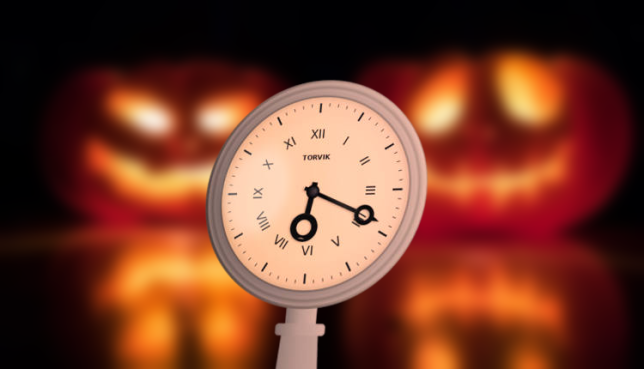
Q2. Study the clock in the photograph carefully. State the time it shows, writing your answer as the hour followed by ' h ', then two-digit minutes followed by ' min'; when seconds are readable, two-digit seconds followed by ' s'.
6 h 19 min
